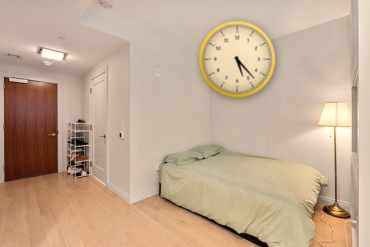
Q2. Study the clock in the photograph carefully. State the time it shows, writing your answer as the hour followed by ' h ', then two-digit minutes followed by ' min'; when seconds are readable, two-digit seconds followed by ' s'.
5 h 23 min
